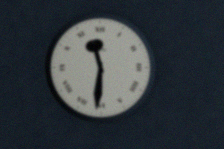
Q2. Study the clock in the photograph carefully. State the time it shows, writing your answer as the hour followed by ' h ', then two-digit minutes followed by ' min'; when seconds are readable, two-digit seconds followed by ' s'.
11 h 31 min
